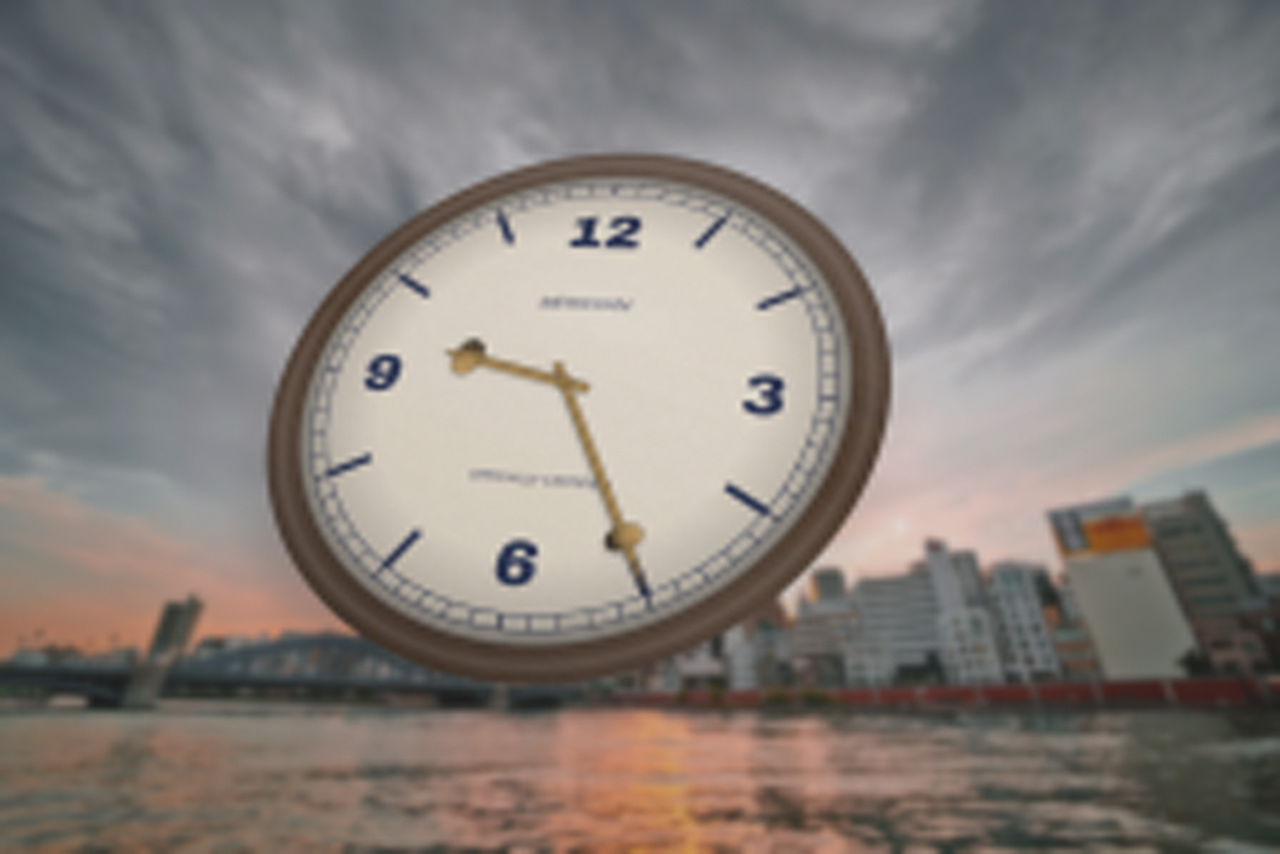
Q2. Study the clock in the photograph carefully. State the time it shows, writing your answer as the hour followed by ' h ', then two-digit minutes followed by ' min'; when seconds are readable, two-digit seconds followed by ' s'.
9 h 25 min
